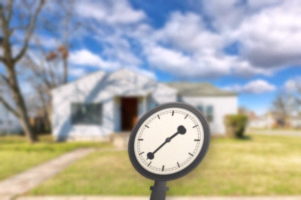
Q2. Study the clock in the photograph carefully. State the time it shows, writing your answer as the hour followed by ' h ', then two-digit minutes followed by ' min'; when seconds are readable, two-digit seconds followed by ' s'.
1 h 37 min
